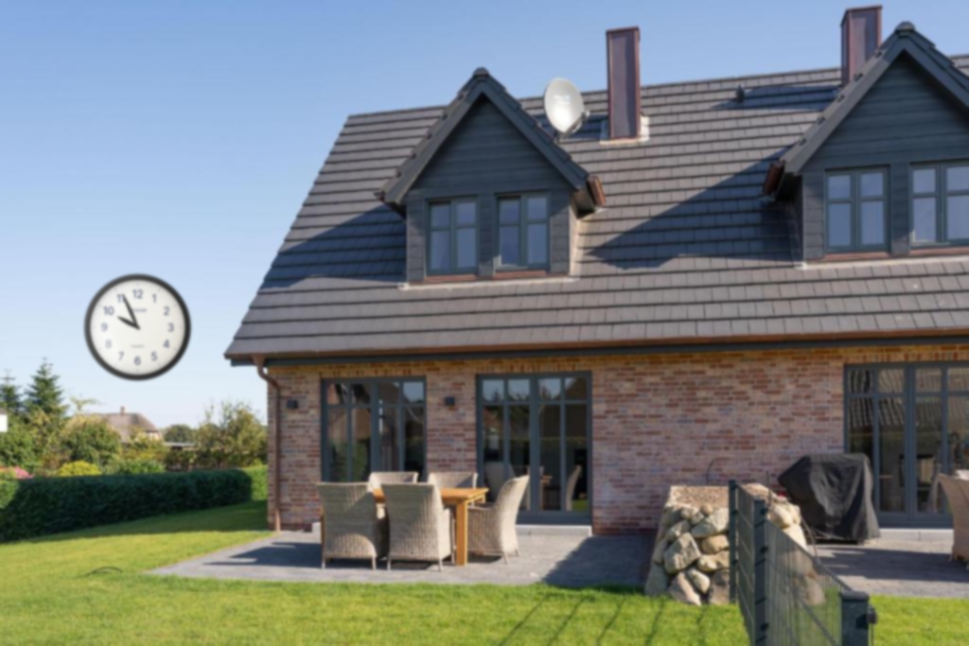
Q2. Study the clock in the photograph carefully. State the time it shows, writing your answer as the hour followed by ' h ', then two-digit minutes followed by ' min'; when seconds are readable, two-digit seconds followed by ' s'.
9 h 56 min
